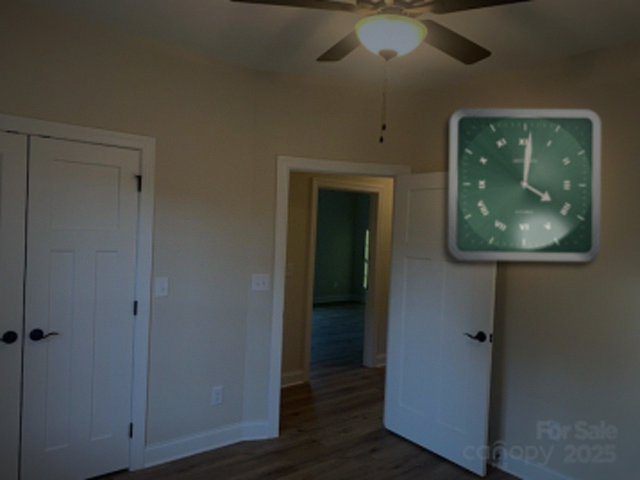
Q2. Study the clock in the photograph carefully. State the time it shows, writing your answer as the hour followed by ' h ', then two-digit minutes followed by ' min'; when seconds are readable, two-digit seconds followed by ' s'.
4 h 01 min
